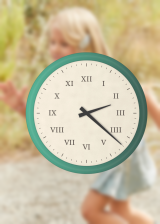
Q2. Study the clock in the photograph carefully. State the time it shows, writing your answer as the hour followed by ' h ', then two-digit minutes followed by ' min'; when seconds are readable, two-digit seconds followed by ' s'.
2 h 22 min
